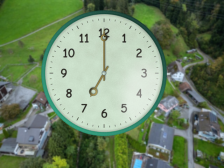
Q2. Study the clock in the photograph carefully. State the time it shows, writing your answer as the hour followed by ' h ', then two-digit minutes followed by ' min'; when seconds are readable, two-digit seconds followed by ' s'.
7 h 00 min
